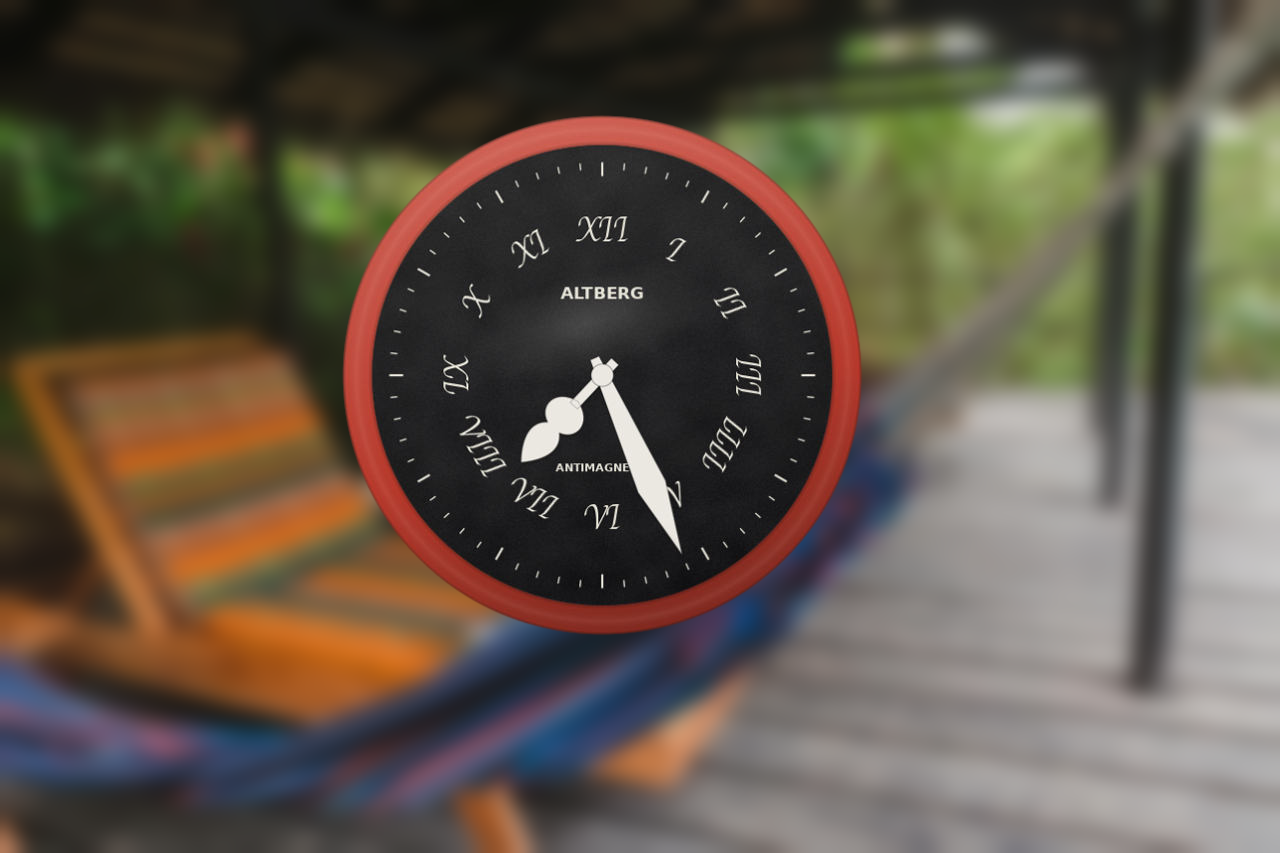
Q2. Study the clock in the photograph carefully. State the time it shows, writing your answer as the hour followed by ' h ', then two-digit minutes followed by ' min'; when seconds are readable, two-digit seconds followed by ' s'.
7 h 26 min
